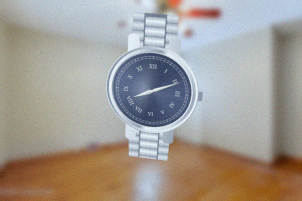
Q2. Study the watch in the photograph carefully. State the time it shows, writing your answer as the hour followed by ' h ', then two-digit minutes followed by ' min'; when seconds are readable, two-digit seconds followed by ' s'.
8 h 11 min
